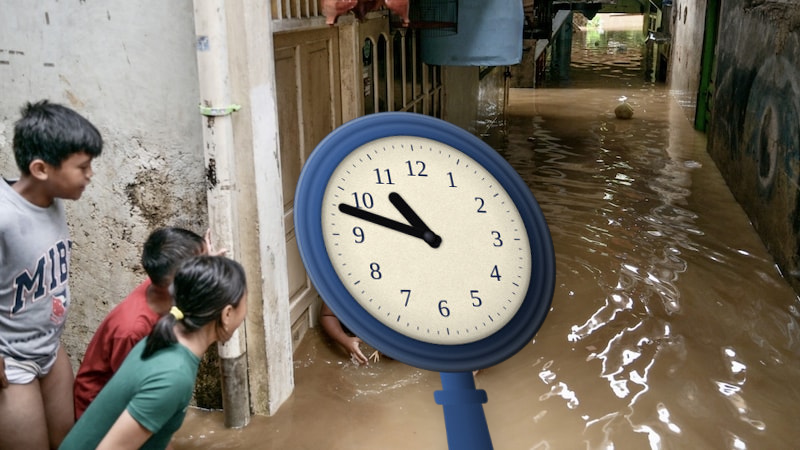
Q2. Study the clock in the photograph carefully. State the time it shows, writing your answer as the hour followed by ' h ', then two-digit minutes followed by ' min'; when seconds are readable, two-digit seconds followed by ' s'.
10 h 48 min
